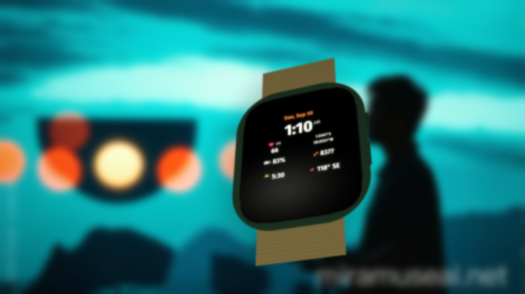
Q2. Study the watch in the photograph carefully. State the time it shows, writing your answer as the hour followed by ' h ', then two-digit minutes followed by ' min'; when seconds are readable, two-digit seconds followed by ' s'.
1 h 10 min
